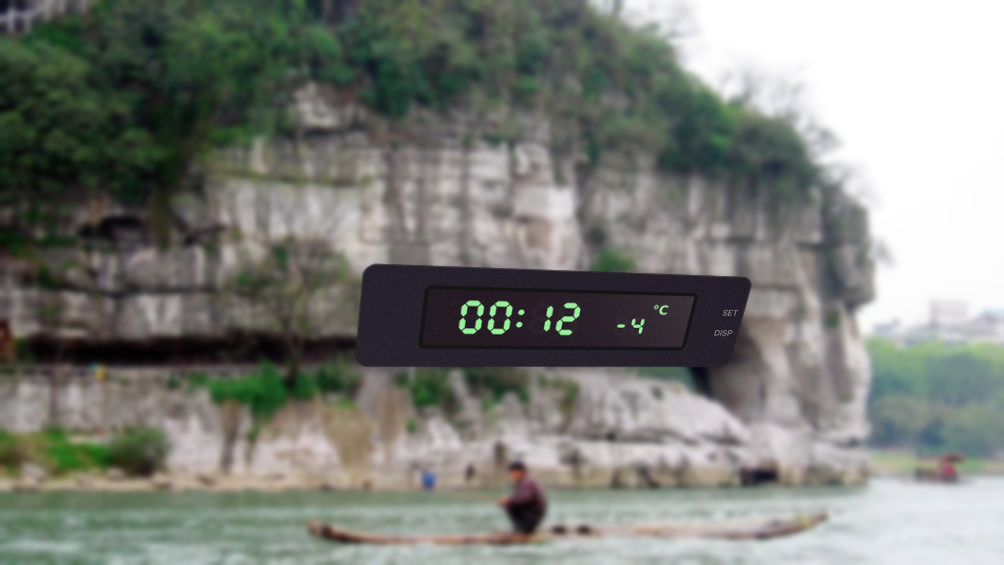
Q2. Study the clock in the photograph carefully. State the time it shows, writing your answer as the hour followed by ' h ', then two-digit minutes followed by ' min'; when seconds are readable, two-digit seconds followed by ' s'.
0 h 12 min
